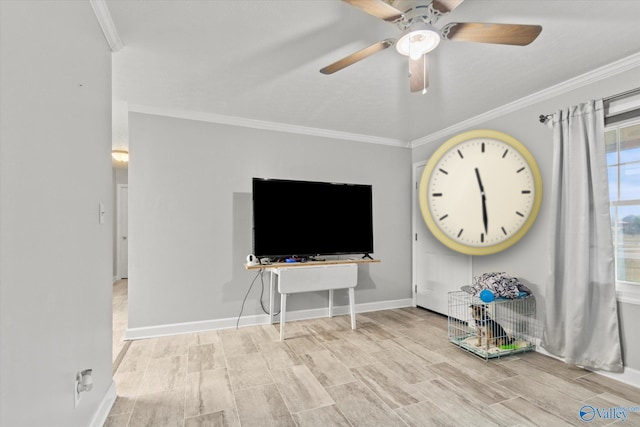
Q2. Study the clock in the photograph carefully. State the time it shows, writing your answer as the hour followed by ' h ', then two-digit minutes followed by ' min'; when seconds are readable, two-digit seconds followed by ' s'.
11 h 29 min
